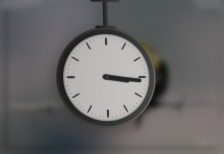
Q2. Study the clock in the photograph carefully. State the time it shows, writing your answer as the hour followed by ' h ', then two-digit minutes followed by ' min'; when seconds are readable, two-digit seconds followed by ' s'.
3 h 16 min
